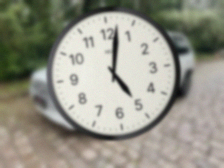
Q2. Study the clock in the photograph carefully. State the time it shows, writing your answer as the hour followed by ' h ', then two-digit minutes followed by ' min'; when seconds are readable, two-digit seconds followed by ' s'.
5 h 02 min
